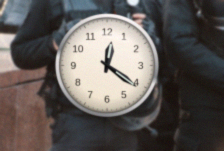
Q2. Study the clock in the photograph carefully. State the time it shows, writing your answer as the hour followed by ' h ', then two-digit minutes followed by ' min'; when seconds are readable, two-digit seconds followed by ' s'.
12 h 21 min
